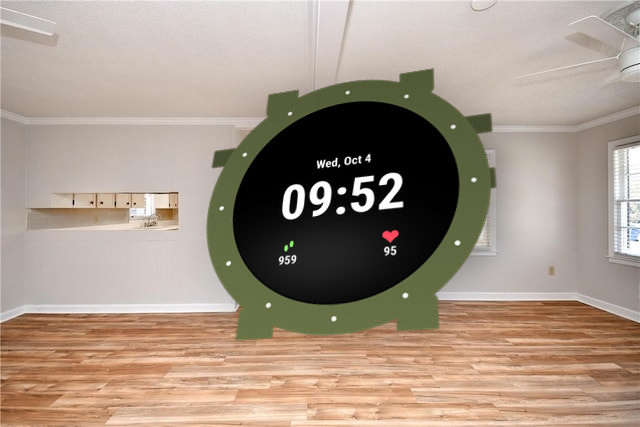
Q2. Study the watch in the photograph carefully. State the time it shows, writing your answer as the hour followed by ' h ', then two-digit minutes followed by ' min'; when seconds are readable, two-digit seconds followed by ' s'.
9 h 52 min
